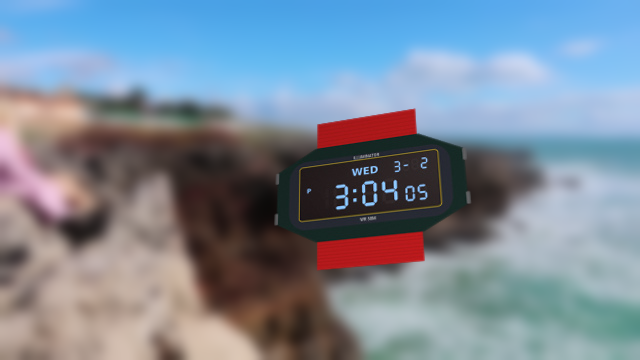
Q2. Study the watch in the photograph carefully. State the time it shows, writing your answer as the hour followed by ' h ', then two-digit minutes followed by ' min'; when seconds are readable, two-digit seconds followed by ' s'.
3 h 04 min 05 s
